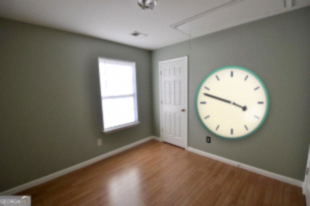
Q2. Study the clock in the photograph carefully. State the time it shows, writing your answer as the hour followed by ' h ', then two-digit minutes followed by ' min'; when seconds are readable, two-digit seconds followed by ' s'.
3 h 48 min
